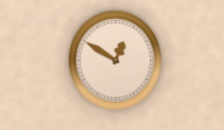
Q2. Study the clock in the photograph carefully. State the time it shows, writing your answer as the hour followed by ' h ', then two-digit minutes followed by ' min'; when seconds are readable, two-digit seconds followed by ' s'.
12 h 50 min
